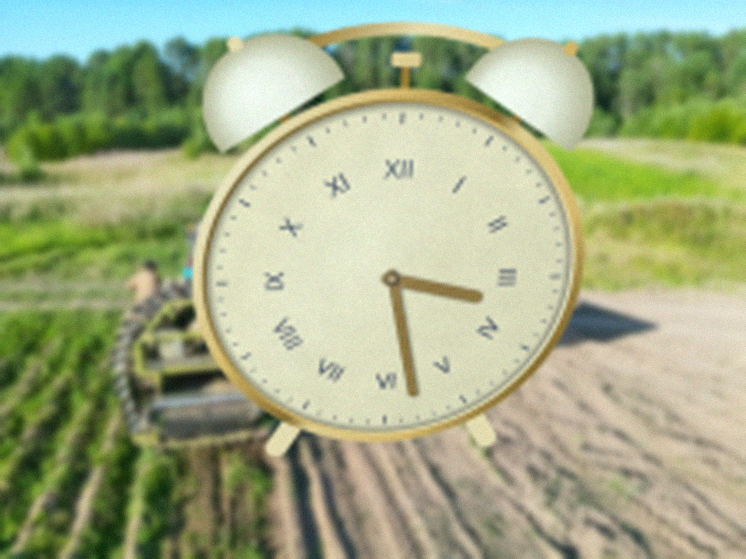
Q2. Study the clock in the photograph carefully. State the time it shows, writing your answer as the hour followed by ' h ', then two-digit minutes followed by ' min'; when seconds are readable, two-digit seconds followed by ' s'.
3 h 28 min
